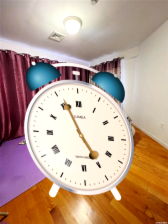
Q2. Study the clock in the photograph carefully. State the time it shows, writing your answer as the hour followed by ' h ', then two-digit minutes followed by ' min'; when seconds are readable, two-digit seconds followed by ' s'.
4 h 56 min
